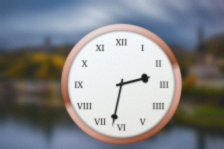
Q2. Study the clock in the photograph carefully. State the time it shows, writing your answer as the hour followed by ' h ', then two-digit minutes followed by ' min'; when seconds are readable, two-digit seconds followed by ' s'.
2 h 32 min
